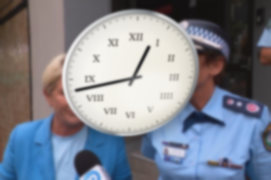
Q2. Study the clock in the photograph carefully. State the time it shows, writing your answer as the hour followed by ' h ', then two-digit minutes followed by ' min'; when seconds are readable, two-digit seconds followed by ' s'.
12 h 43 min
